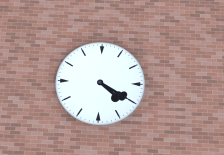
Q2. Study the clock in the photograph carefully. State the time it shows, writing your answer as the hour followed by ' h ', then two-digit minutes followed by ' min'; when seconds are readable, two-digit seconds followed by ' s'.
4 h 20 min
